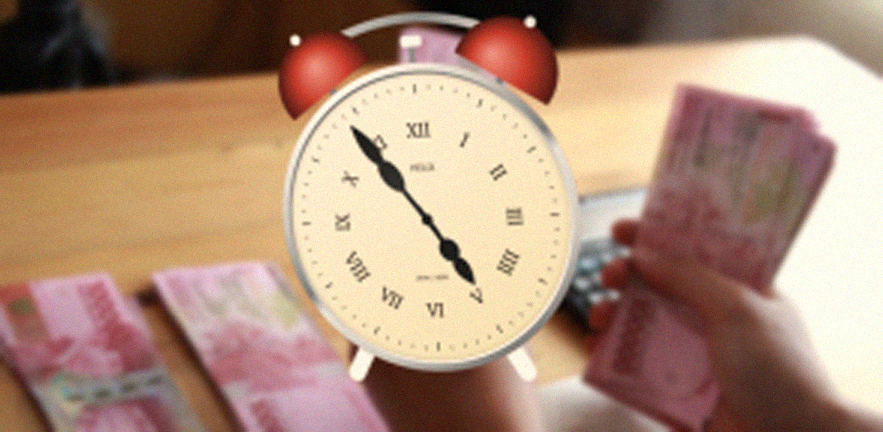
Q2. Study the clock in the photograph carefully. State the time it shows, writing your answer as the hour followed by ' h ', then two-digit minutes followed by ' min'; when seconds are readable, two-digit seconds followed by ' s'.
4 h 54 min
